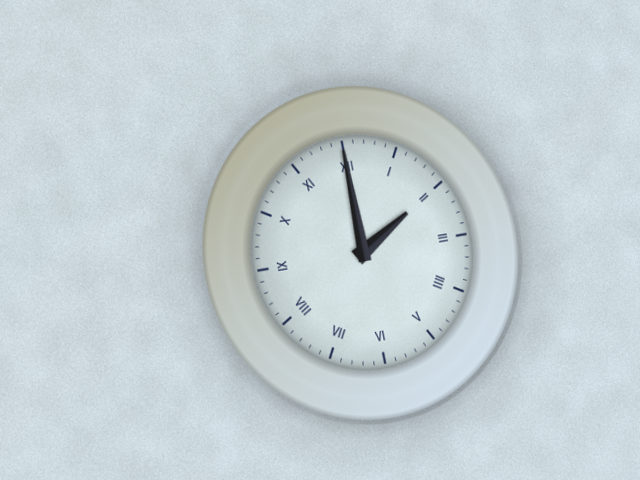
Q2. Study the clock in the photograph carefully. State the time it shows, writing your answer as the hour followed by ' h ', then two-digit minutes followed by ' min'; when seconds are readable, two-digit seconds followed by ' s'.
2 h 00 min
